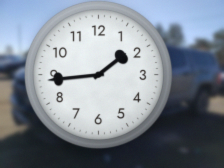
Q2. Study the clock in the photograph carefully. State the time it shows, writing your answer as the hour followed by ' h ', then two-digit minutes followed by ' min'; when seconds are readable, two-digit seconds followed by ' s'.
1 h 44 min
